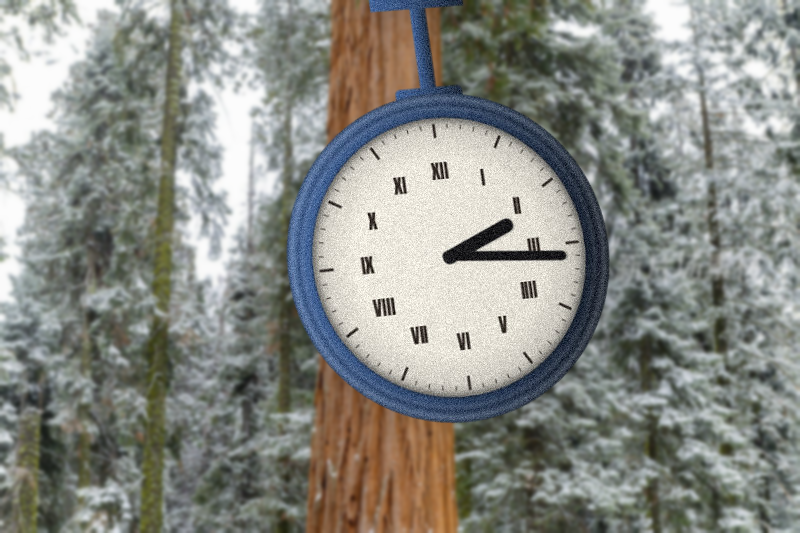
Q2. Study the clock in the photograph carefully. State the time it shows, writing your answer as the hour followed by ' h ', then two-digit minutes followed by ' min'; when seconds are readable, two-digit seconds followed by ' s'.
2 h 16 min
